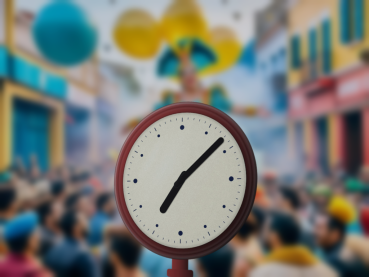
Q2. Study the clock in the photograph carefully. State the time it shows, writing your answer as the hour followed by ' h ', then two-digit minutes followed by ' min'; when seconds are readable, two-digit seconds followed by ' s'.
7 h 08 min
